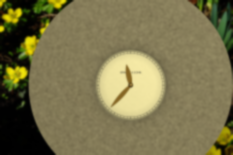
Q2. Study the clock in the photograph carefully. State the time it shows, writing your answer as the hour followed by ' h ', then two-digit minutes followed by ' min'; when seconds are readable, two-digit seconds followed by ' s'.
11 h 37 min
